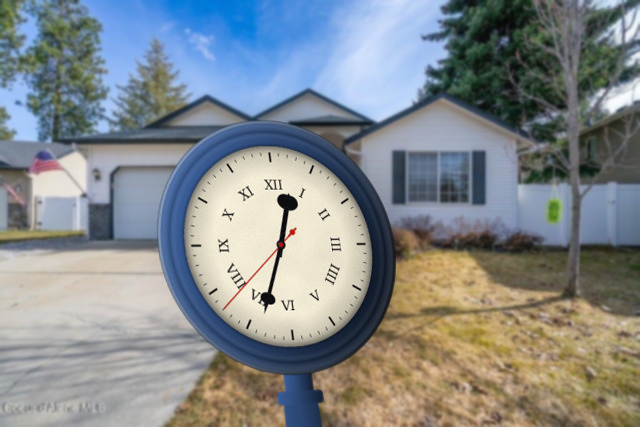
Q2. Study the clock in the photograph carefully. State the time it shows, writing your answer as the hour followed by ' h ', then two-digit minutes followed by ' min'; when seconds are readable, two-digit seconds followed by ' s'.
12 h 33 min 38 s
